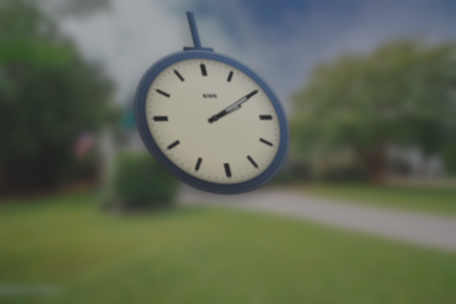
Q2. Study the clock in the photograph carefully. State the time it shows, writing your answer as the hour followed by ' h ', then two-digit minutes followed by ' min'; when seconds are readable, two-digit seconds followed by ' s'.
2 h 10 min
